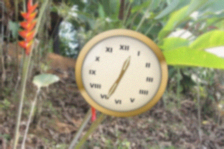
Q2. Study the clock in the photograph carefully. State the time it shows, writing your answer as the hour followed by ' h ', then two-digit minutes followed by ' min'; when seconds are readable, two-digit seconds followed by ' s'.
12 h 34 min
